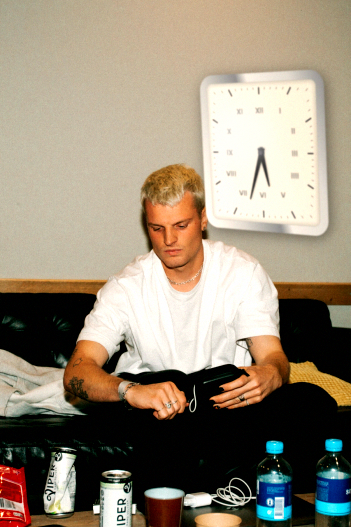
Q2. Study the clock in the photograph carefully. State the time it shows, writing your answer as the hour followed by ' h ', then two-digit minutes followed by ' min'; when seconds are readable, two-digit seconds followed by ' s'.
5 h 33 min
